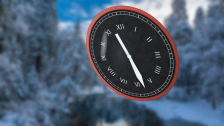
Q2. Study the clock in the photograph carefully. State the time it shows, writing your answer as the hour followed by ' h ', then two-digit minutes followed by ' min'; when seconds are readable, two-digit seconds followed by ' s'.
11 h 28 min
